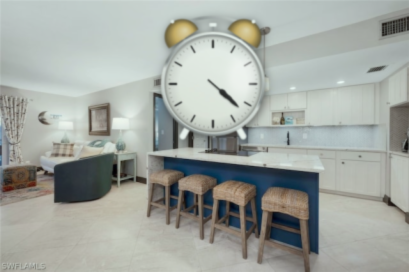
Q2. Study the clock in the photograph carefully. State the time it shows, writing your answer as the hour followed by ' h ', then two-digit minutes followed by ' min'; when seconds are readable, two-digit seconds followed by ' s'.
4 h 22 min
